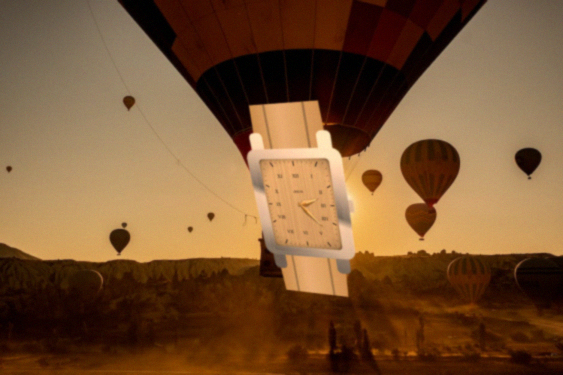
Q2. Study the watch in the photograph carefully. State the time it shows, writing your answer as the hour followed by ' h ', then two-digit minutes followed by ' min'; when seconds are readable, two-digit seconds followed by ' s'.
2 h 23 min
